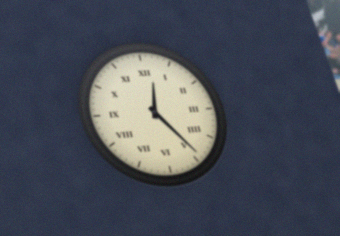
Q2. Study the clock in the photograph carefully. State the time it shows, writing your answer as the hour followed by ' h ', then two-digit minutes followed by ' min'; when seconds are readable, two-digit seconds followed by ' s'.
12 h 24 min
